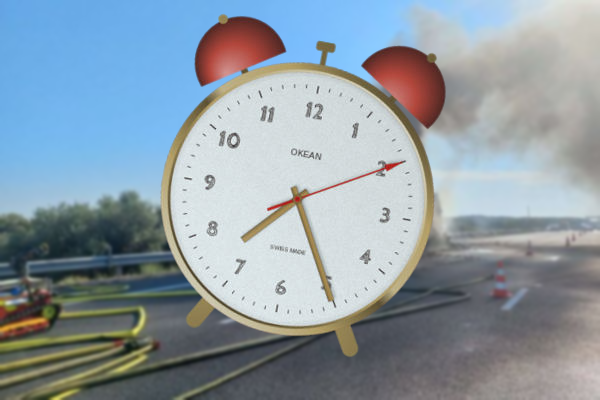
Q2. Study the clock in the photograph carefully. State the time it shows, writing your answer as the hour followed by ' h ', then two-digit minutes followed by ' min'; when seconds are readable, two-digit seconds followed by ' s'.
7 h 25 min 10 s
